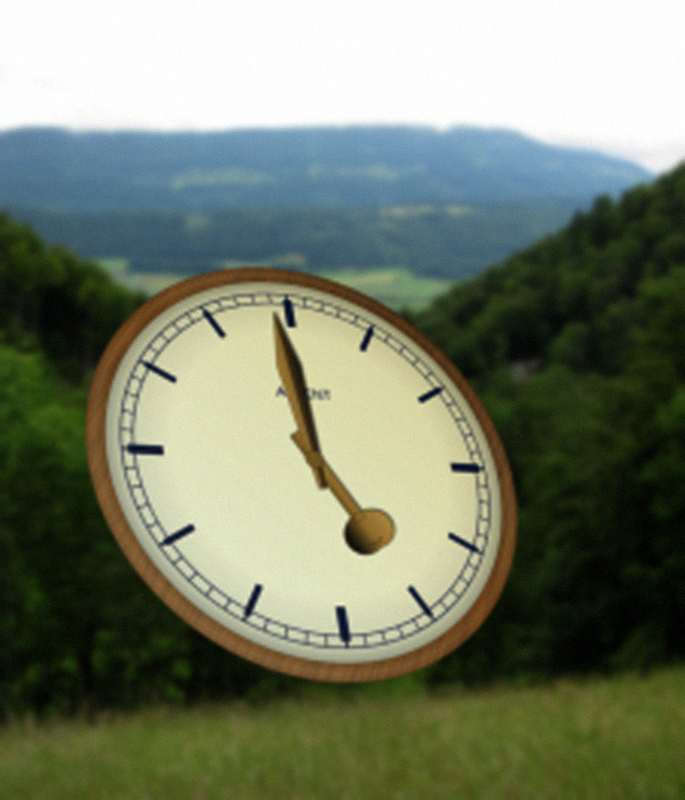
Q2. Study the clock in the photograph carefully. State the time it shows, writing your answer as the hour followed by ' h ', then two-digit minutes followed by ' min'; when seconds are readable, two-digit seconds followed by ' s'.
4 h 59 min
